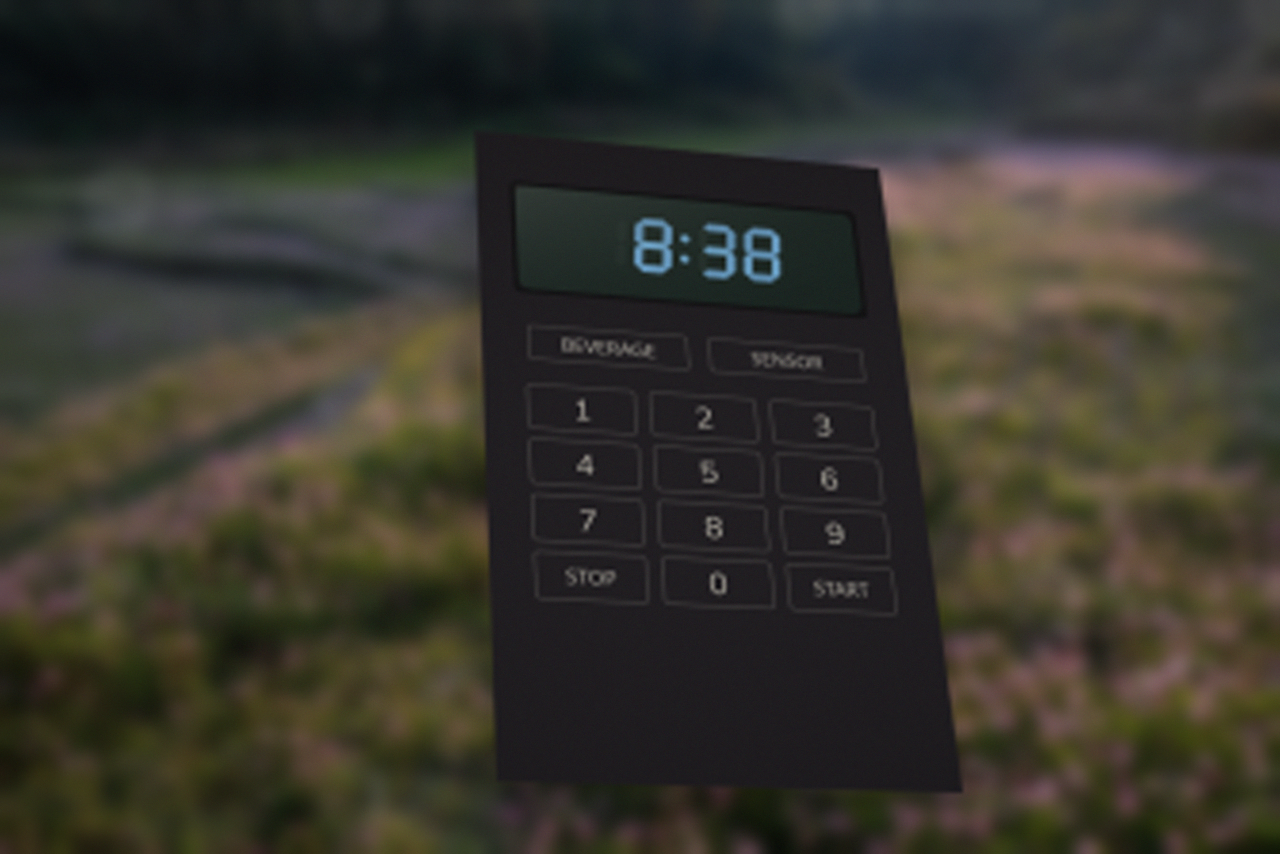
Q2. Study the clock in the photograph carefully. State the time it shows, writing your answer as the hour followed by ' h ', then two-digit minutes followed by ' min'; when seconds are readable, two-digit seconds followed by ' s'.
8 h 38 min
